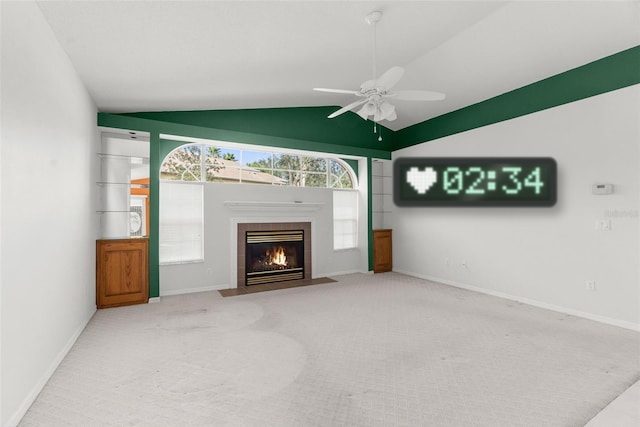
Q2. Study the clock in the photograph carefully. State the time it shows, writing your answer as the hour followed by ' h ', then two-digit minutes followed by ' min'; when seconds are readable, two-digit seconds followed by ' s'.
2 h 34 min
